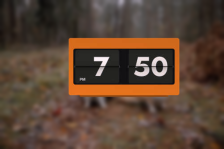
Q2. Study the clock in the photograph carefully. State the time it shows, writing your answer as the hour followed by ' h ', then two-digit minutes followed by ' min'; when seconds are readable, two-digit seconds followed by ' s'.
7 h 50 min
